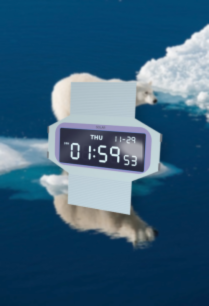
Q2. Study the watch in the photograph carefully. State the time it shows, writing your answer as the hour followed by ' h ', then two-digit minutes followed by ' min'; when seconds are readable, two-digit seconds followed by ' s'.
1 h 59 min 53 s
